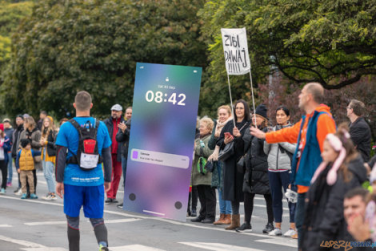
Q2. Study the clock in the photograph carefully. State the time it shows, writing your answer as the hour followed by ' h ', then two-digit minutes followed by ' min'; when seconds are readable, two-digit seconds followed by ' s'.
8 h 42 min
